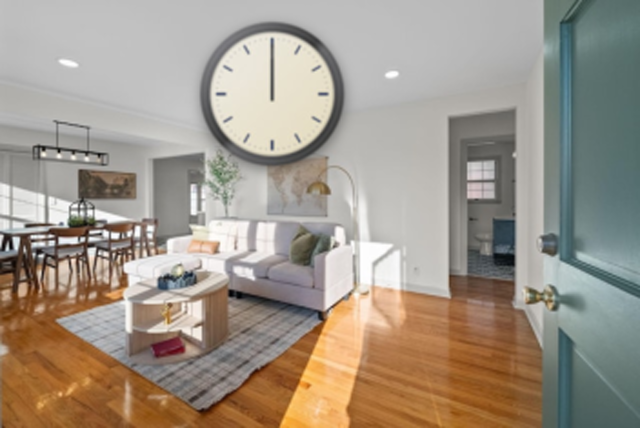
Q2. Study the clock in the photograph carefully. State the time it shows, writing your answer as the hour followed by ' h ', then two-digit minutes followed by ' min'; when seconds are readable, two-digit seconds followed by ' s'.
12 h 00 min
